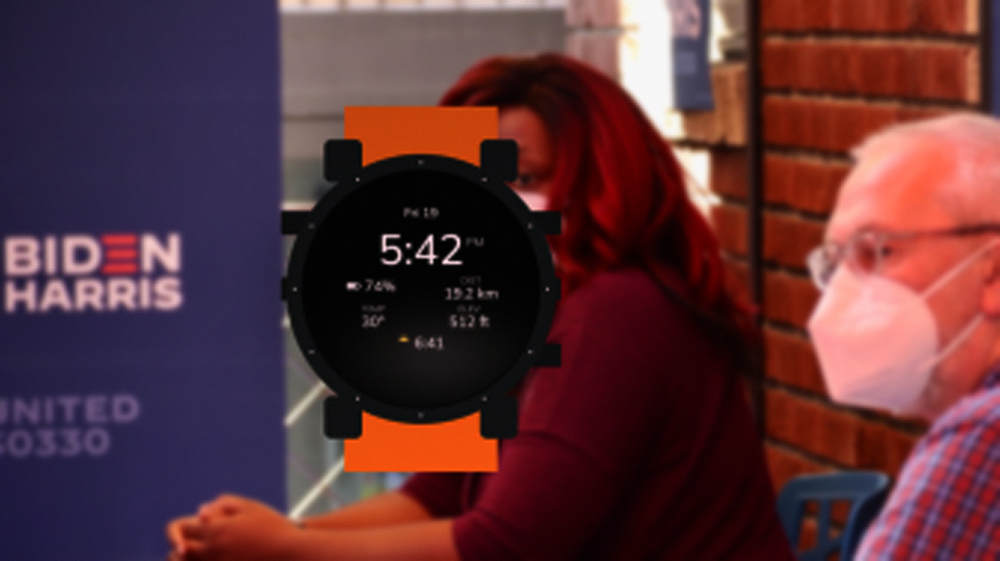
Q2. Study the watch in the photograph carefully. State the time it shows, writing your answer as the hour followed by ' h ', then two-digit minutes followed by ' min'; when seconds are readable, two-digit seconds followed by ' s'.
5 h 42 min
